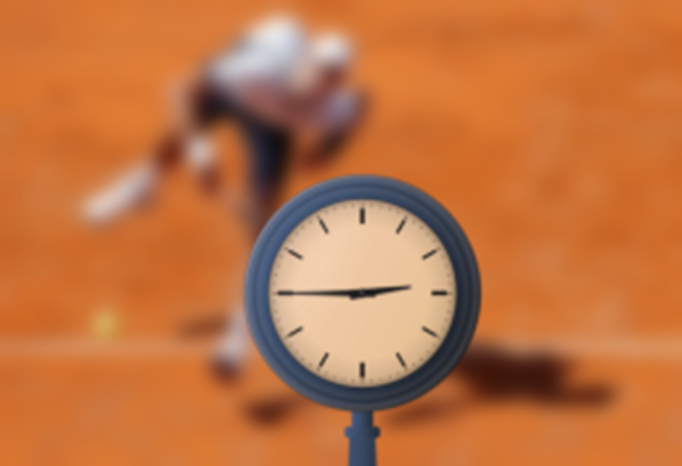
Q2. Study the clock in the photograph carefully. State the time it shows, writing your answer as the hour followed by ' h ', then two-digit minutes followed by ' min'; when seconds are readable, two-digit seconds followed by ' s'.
2 h 45 min
